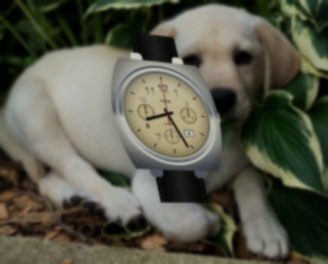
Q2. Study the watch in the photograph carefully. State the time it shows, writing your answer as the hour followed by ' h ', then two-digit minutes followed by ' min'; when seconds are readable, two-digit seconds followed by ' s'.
8 h 26 min
